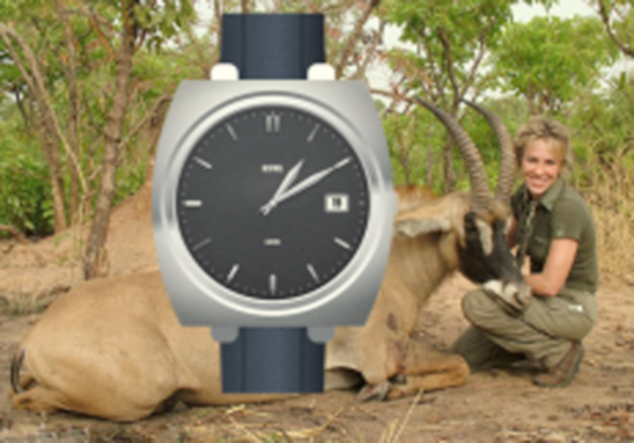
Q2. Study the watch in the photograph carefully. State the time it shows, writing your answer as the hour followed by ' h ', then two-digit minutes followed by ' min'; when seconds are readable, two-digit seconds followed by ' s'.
1 h 10 min
